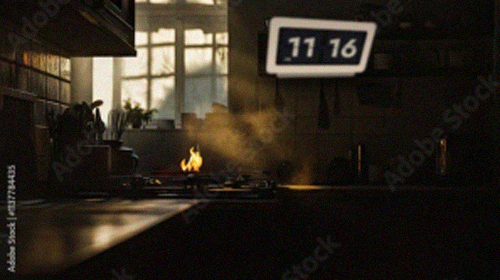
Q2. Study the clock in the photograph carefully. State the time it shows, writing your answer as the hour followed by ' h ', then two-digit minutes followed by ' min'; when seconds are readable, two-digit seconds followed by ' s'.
11 h 16 min
